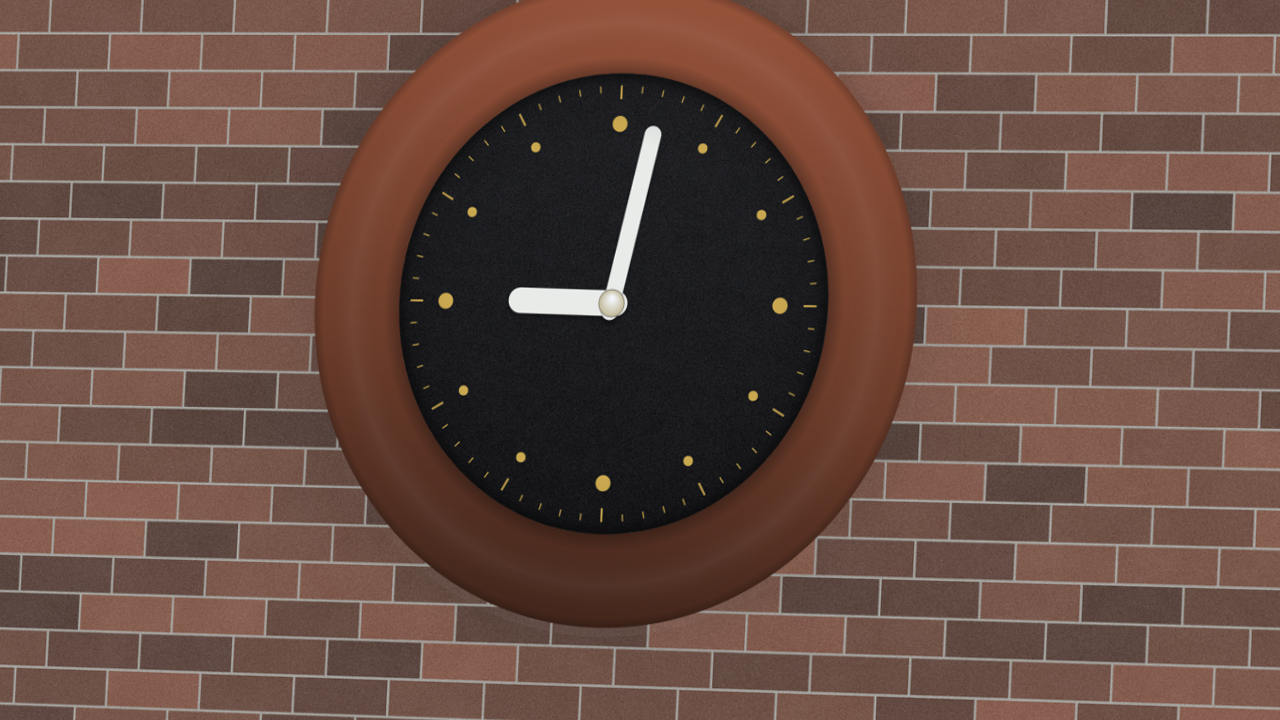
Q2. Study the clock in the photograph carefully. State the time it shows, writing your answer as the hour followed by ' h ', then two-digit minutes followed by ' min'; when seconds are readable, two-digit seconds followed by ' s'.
9 h 02 min
